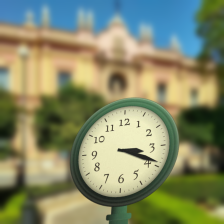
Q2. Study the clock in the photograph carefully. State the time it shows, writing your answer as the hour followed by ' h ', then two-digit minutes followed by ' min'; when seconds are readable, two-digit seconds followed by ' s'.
3 h 19 min
